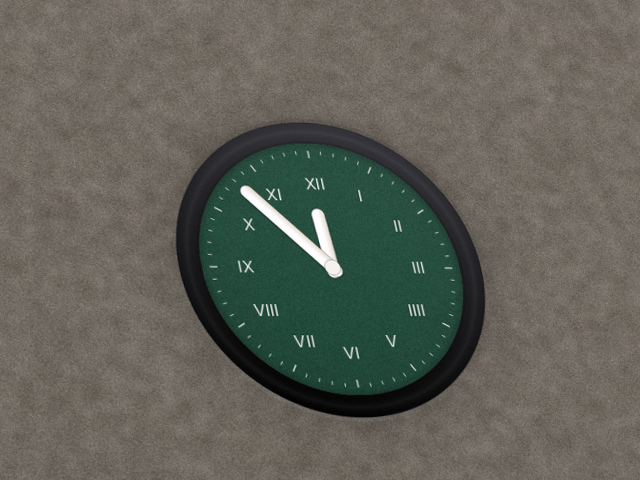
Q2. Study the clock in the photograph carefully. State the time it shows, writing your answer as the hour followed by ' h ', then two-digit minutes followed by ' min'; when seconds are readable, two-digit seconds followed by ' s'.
11 h 53 min
